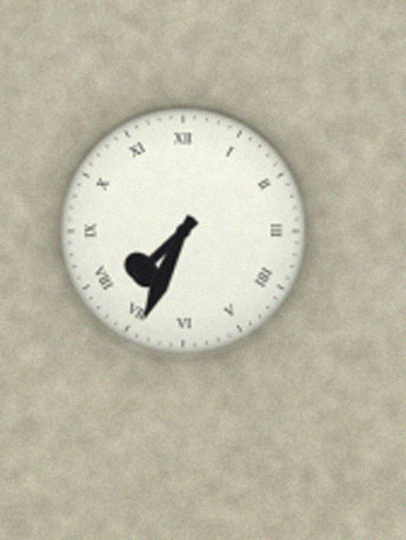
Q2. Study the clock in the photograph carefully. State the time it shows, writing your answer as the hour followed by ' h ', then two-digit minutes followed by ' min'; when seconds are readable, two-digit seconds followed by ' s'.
7 h 34 min
